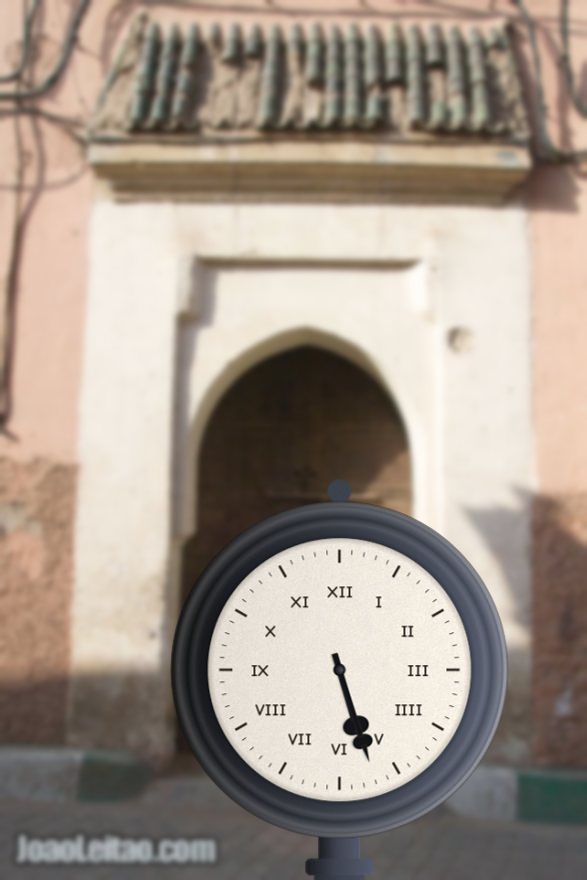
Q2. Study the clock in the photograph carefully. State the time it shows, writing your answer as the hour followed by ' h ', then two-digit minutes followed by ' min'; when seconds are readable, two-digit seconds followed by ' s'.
5 h 27 min
